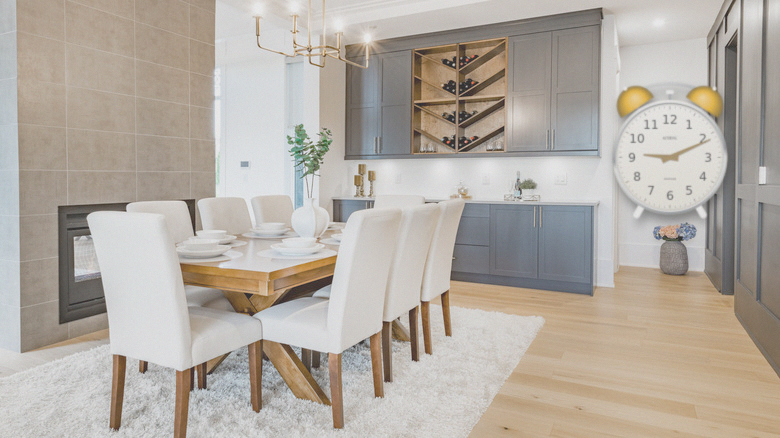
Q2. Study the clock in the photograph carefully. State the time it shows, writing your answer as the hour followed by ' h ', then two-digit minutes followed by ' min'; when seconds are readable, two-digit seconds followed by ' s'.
9 h 11 min
